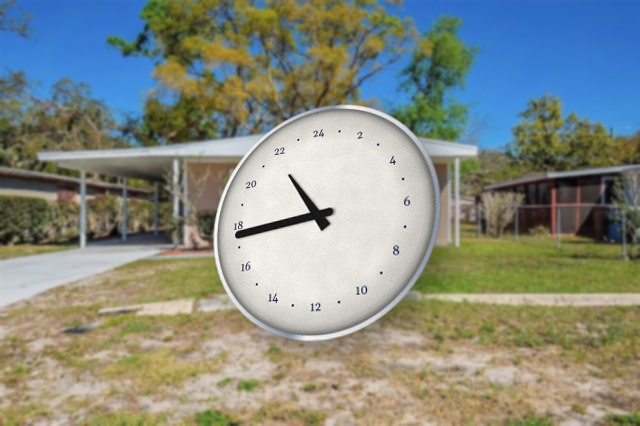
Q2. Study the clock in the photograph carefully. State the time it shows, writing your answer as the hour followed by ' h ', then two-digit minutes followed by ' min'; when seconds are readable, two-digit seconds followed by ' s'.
21 h 44 min
